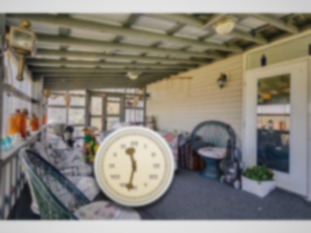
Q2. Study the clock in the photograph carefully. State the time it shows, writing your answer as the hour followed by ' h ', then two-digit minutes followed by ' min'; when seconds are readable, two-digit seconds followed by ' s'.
11 h 32 min
